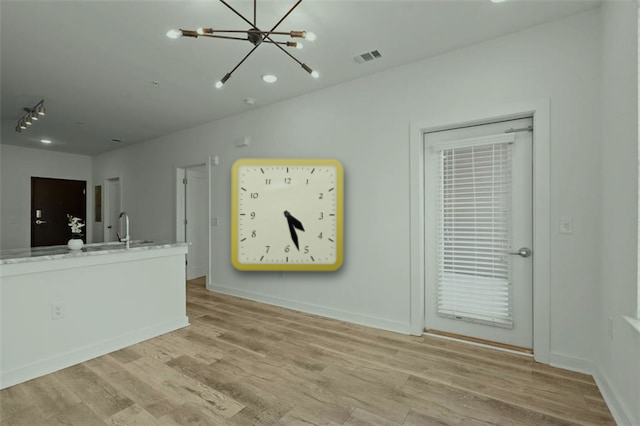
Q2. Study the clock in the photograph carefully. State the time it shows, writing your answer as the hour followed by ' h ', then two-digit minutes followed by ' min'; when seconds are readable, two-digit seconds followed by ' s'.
4 h 27 min
